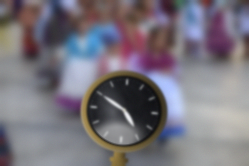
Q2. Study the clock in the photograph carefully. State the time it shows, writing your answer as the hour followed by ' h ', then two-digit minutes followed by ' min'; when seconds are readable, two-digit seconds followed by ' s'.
4 h 50 min
